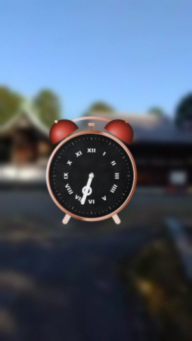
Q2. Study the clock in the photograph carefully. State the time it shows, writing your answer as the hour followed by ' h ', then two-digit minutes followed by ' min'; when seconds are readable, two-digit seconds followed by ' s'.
6 h 33 min
